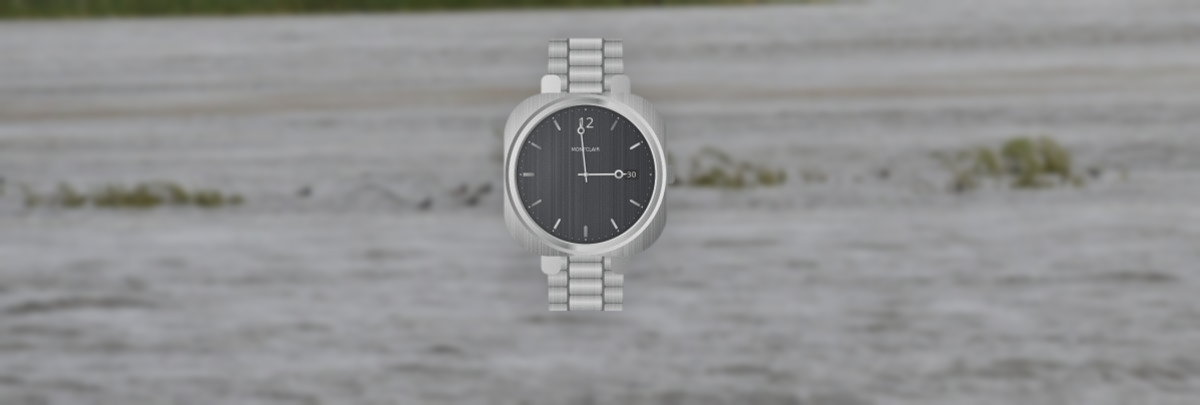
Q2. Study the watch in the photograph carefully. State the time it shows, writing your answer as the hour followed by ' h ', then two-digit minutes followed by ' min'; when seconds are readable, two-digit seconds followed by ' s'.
2 h 59 min
